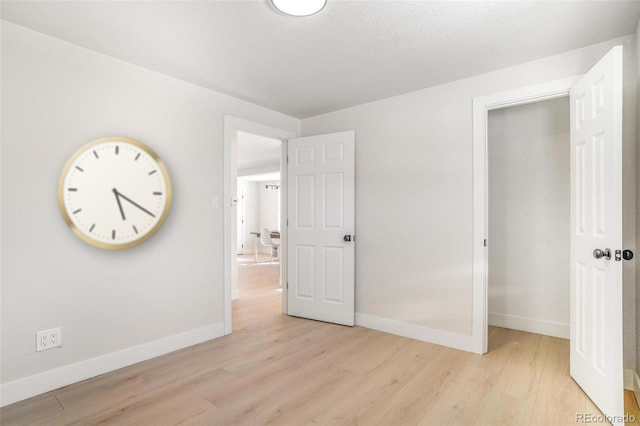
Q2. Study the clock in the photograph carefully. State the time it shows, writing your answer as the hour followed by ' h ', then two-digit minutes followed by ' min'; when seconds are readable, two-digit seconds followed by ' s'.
5 h 20 min
